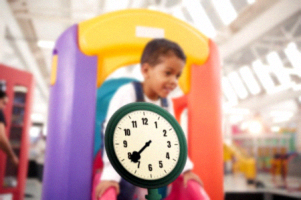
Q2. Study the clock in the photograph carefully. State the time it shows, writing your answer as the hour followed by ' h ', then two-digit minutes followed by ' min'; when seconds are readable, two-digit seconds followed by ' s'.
7 h 38 min
